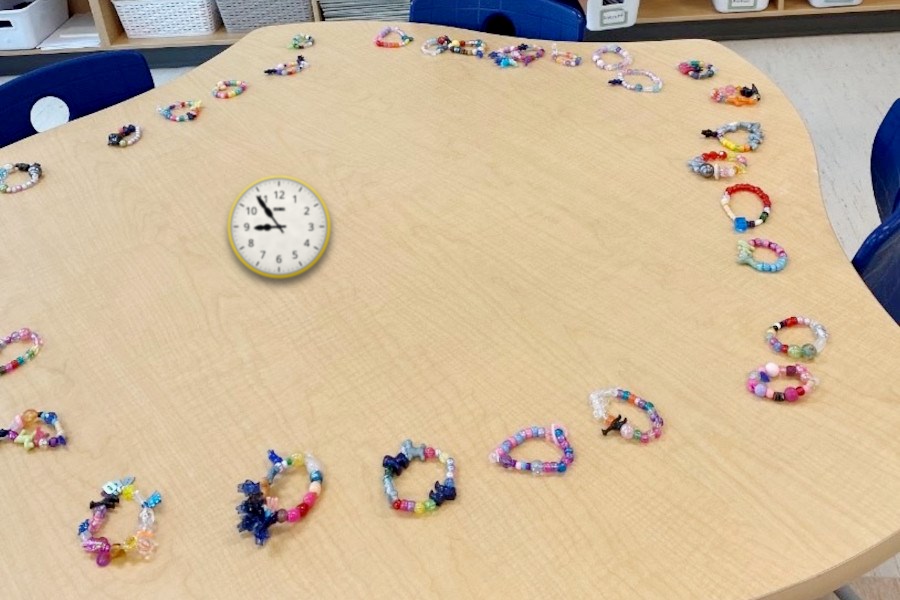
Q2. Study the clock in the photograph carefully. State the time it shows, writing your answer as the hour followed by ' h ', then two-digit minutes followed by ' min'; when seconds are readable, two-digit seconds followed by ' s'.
8 h 54 min
